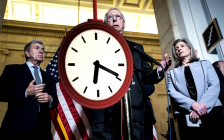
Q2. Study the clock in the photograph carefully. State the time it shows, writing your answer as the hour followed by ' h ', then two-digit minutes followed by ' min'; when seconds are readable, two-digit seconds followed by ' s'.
6 h 19 min
